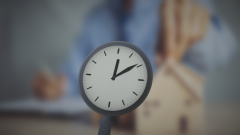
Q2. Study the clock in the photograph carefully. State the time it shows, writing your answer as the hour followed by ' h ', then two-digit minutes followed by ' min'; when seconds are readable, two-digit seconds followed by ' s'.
12 h 09 min
